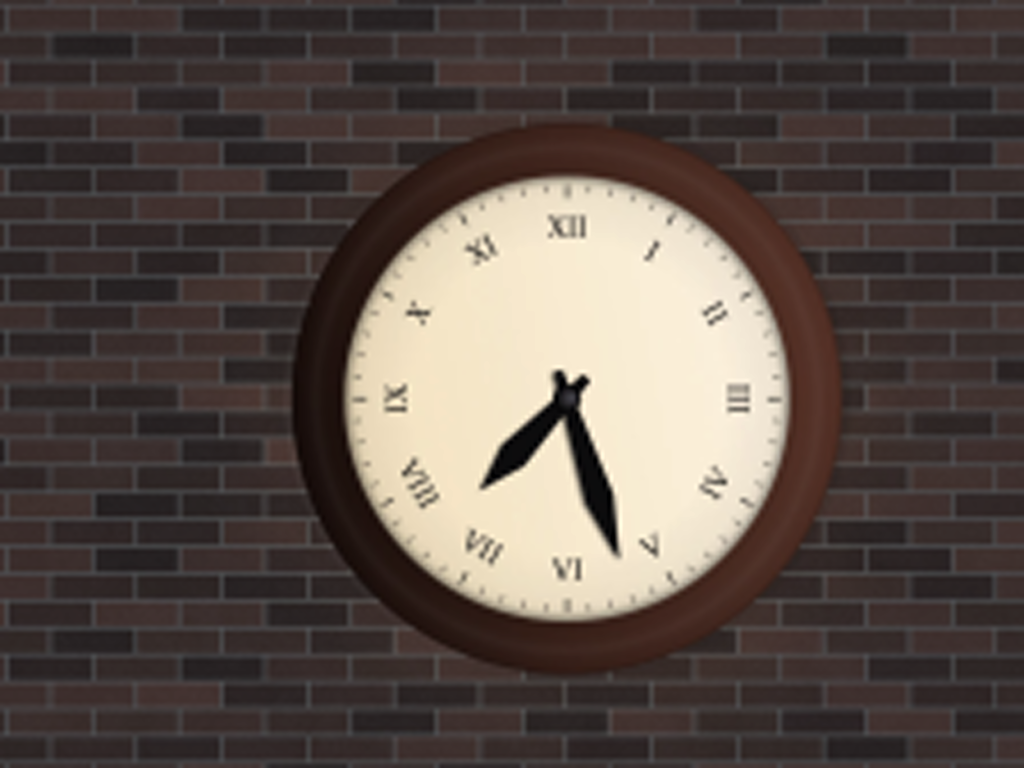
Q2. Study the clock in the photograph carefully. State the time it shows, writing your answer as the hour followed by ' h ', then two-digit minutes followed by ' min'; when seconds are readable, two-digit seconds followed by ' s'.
7 h 27 min
